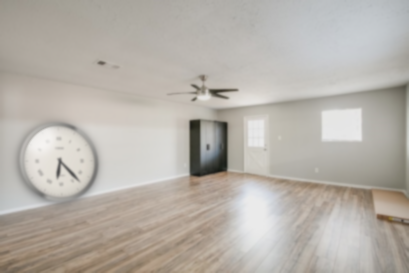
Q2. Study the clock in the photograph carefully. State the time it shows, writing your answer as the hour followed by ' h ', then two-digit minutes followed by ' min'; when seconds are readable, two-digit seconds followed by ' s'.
6 h 23 min
